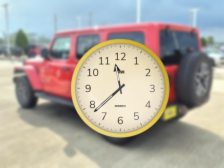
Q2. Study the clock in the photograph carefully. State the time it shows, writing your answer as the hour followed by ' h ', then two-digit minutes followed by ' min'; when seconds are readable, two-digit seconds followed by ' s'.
11 h 38 min
